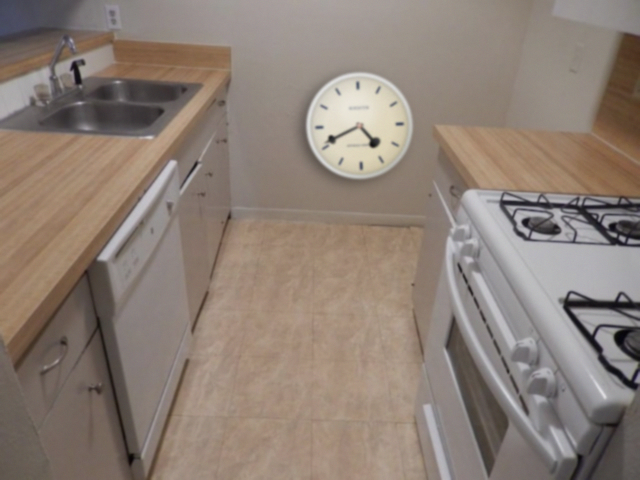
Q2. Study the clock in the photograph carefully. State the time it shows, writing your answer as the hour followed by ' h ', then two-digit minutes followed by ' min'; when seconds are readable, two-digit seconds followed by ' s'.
4 h 41 min
